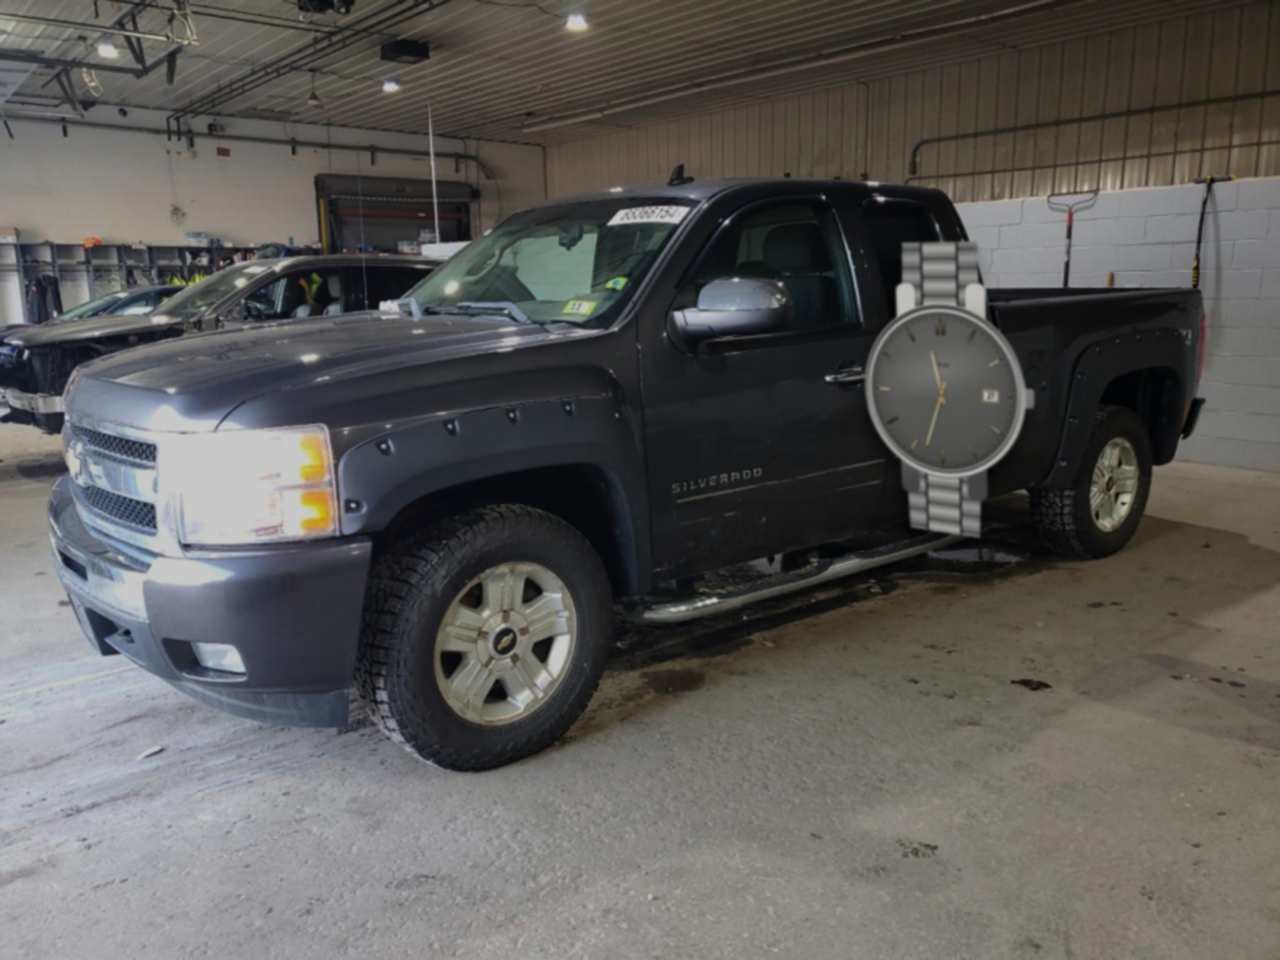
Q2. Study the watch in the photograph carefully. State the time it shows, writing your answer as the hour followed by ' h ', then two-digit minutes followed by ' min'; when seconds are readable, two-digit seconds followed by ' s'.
11 h 33 min
